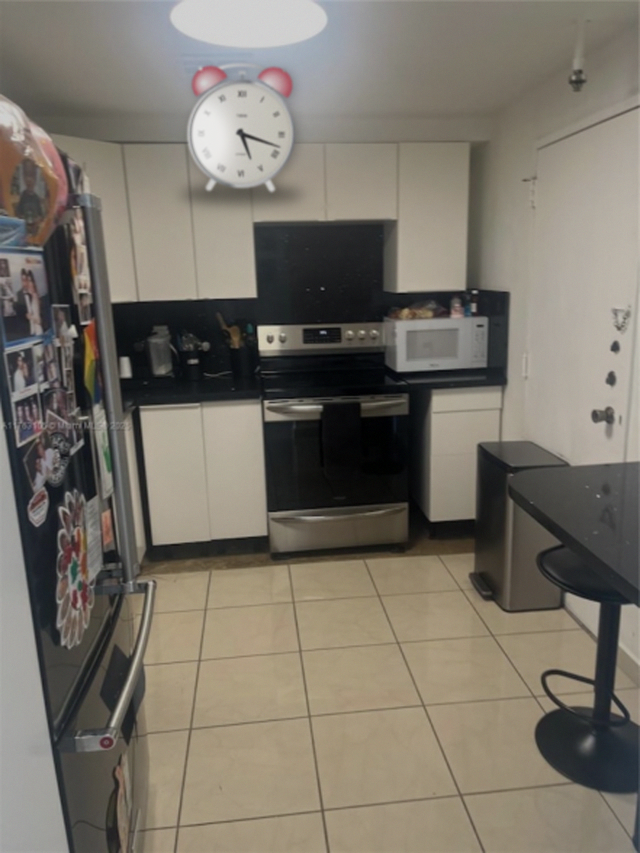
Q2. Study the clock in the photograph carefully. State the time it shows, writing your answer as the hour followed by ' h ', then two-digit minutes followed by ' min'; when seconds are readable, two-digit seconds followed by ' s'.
5 h 18 min
